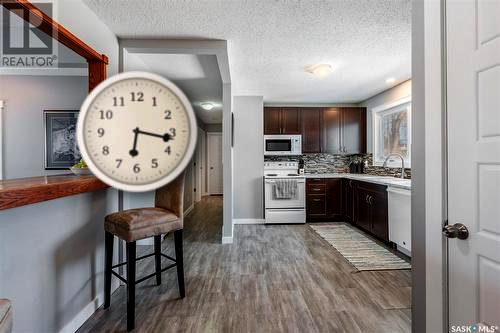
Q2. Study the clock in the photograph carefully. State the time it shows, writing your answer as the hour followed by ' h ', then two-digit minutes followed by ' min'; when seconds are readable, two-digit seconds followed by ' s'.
6 h 17 min
